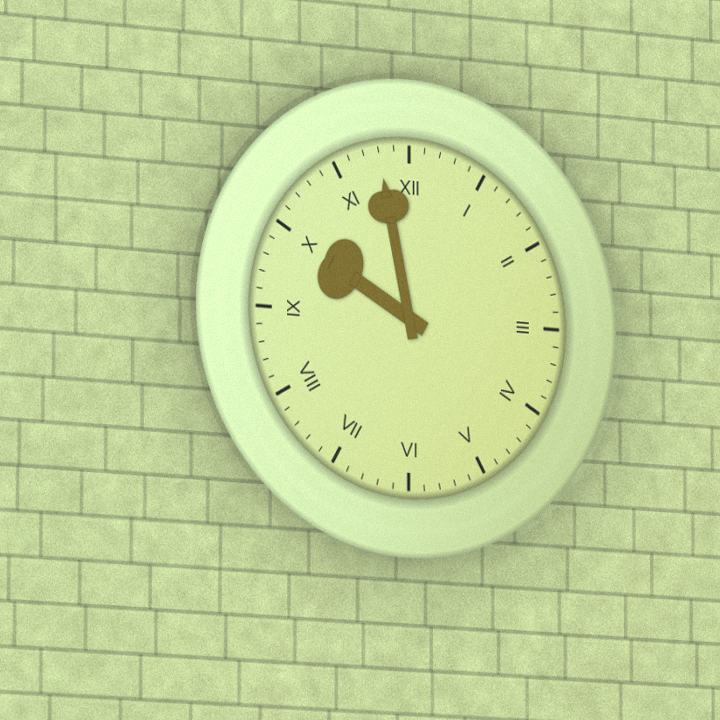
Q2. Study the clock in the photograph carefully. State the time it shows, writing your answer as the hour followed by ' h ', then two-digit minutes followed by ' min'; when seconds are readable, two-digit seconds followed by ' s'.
9 h 58 min
